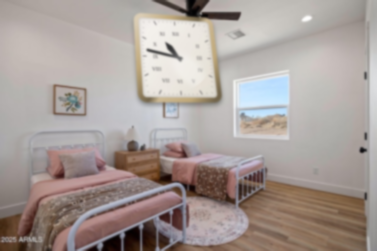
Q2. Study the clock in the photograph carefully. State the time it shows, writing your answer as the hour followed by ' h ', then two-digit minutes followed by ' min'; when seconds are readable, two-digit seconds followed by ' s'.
10 h 47 min
